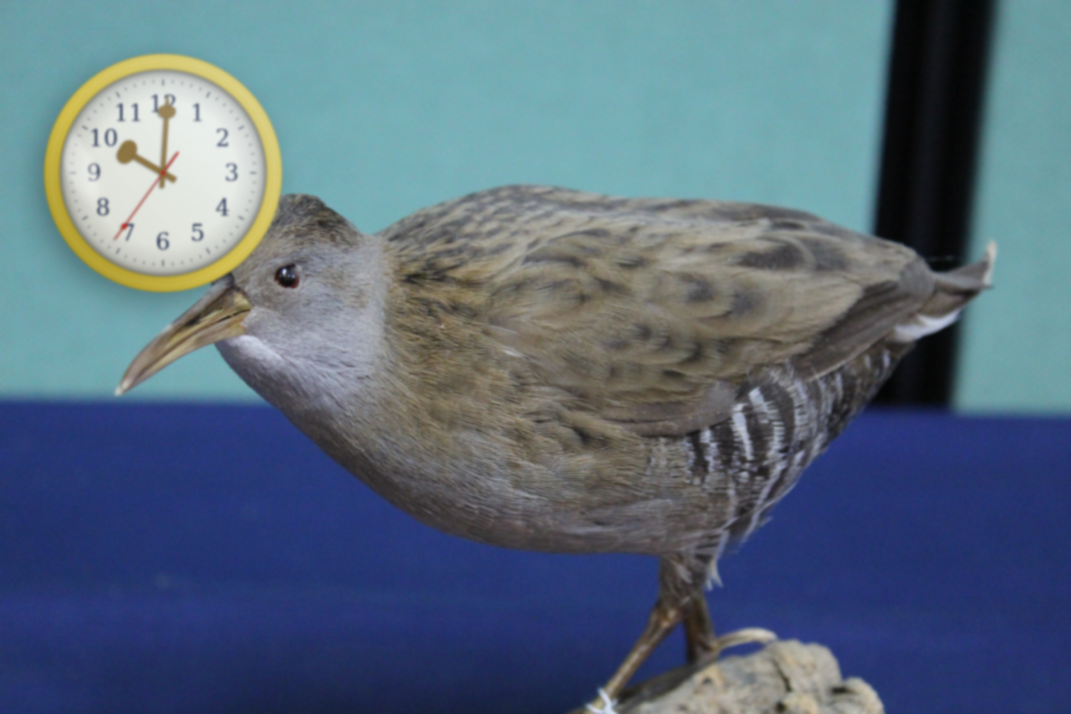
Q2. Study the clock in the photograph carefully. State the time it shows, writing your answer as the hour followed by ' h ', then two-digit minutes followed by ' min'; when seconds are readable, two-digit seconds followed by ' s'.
10 h 00 min 36 s
